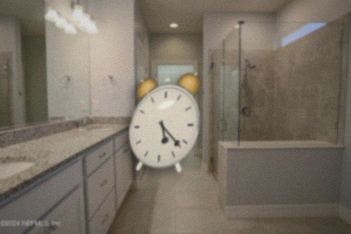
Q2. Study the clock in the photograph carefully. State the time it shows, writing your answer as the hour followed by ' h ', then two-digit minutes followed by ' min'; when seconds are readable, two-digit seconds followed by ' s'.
5 h 22 min
